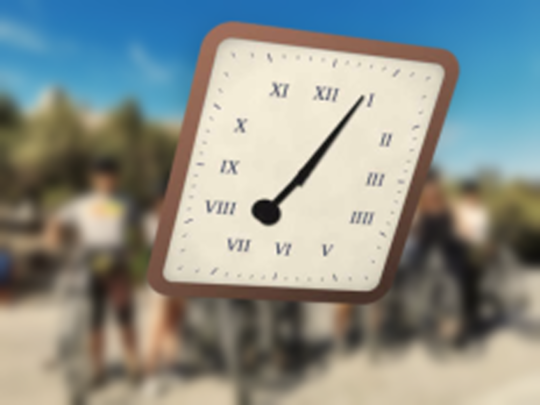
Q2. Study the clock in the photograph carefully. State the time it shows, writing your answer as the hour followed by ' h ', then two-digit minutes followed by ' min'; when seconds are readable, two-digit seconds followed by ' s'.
7 h 04 min
